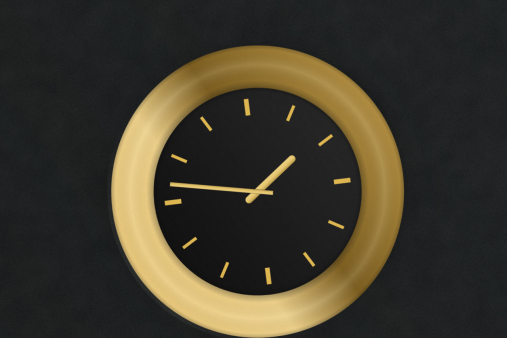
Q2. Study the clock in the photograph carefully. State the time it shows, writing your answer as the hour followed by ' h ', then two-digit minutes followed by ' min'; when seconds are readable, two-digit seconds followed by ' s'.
1 h 47 min
